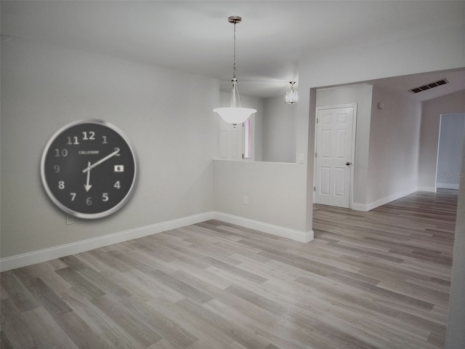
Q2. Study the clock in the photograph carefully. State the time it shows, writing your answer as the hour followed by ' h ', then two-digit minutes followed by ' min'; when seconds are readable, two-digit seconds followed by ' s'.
6 h 10 min
